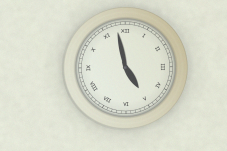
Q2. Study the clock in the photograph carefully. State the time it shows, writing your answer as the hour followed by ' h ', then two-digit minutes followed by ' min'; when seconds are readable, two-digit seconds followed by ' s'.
4 h 58 min
